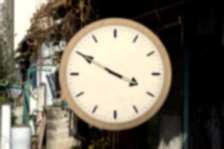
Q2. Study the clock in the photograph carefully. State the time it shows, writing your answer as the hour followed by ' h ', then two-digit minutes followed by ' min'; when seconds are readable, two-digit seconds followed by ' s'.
3 h 50 min
